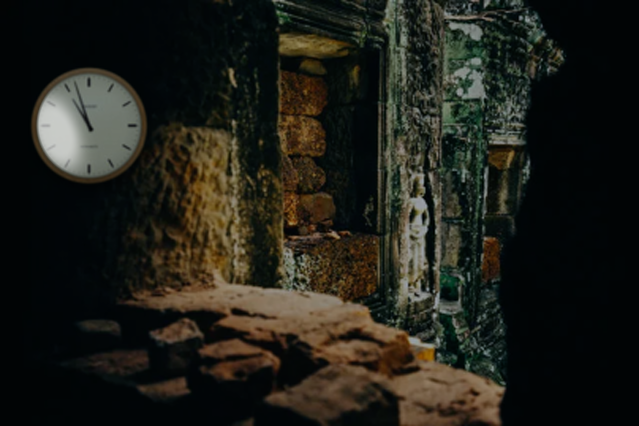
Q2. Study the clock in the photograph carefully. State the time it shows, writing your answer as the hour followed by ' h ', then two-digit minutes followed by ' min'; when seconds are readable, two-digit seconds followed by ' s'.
10 h 57 min
